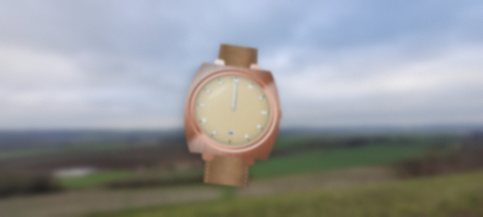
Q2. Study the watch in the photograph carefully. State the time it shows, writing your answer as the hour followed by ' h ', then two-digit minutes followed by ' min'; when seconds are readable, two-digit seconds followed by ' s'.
12 h 00 min
